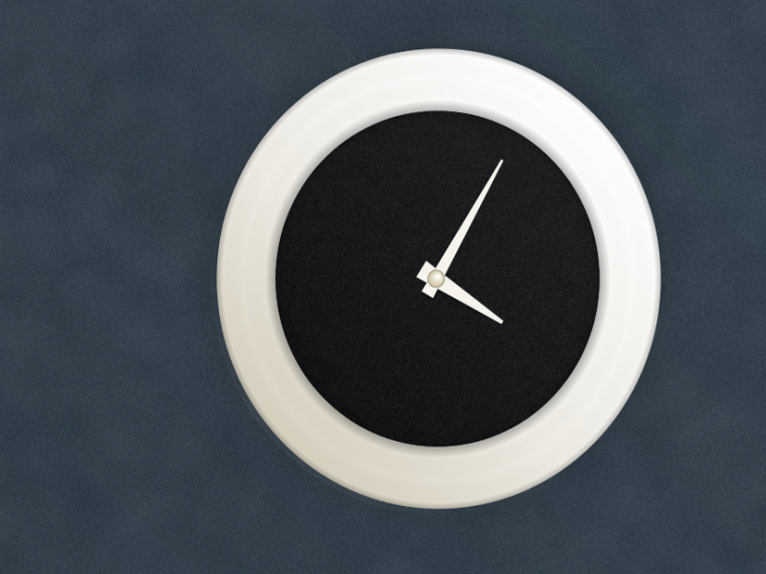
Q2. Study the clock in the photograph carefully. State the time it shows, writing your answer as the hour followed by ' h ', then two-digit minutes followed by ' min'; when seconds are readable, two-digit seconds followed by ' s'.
4 h 05 min
